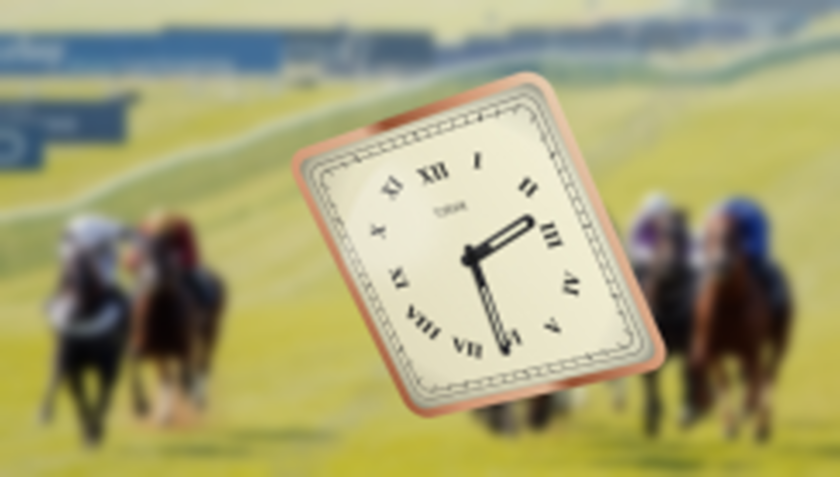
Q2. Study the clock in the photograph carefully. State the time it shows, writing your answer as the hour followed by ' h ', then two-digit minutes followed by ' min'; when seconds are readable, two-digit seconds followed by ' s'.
2 h 31 min
